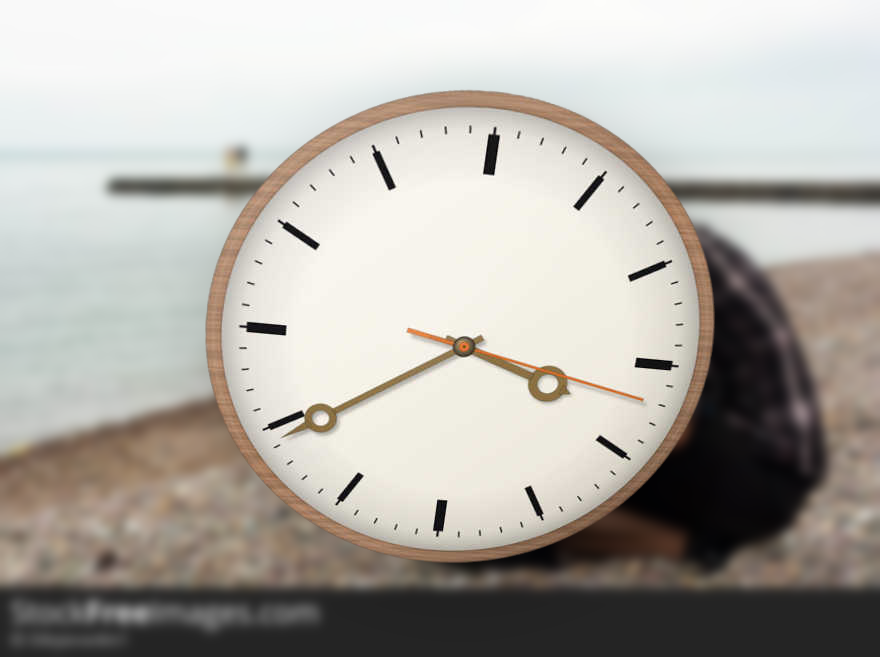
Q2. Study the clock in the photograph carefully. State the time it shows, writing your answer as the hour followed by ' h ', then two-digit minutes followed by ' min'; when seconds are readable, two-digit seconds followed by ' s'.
3 h 39 min 17 s
